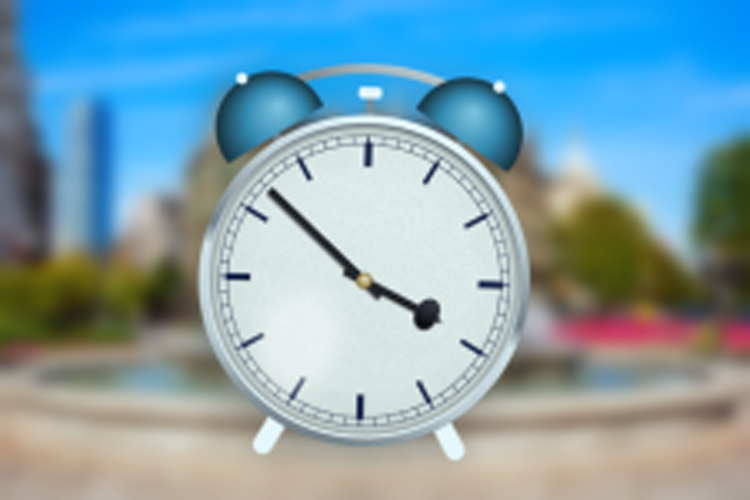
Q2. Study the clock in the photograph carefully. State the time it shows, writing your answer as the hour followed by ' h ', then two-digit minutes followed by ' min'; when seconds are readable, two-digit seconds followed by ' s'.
3 h 52 min
